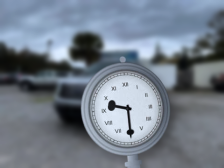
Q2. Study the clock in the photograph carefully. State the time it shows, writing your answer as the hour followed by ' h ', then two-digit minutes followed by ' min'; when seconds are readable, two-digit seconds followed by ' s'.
9 h 30 min
